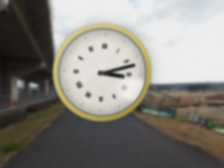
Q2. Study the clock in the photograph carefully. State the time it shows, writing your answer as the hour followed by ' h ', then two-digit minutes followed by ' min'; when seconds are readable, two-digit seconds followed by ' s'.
3 h 12 min
